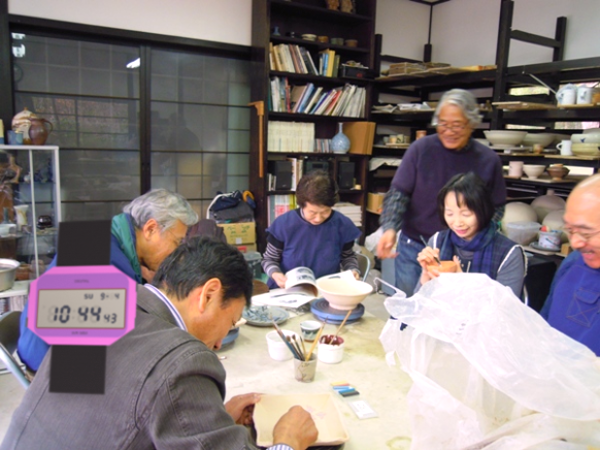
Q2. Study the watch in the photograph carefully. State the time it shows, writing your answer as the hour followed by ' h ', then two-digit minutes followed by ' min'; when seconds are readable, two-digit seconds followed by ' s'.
10 h 44 min
